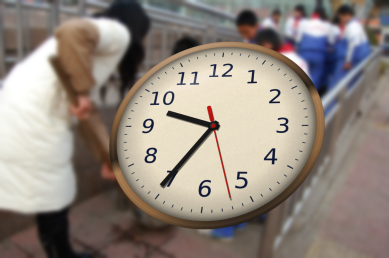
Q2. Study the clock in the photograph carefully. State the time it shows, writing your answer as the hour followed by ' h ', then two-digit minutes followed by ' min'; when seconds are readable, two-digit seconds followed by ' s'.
9 h 35 min 27 s
